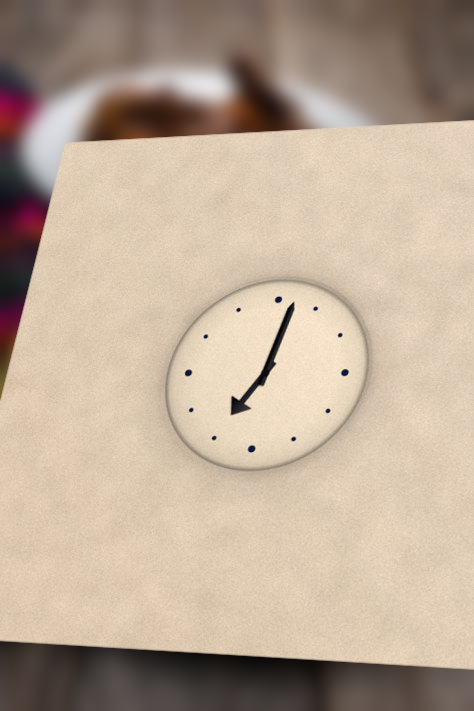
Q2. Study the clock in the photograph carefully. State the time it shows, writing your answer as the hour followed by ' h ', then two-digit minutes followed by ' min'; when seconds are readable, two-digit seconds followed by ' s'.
7 h 02 min
